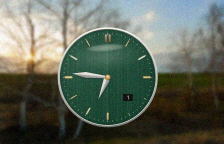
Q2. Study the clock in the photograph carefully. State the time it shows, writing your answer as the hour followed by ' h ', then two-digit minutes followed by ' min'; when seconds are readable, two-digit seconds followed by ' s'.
6 h 46 min
